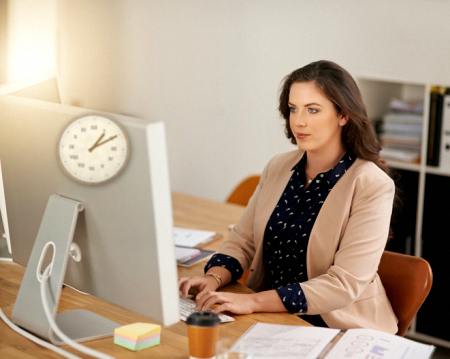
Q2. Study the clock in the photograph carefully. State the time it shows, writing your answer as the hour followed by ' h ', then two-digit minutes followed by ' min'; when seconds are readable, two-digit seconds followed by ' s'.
1 h 10 min
